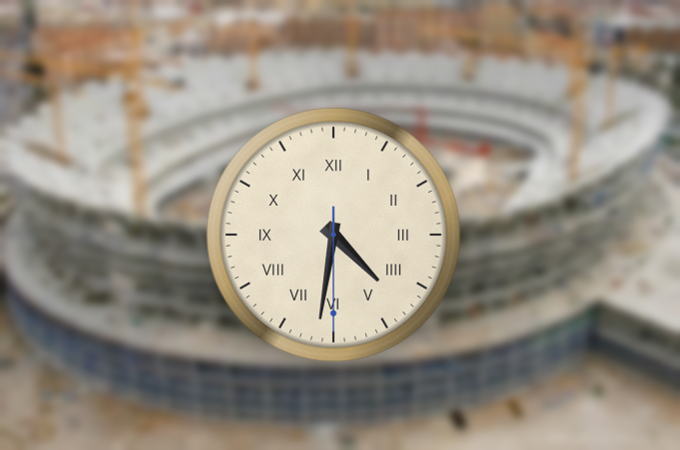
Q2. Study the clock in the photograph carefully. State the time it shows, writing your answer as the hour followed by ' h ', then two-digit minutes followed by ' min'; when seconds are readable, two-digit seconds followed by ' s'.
4 h 31 min 30 s
